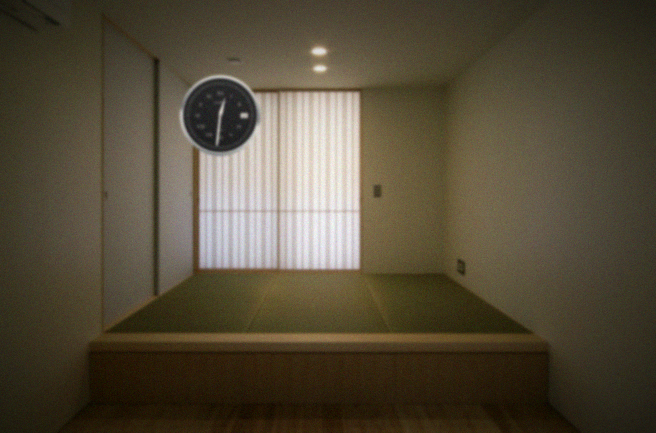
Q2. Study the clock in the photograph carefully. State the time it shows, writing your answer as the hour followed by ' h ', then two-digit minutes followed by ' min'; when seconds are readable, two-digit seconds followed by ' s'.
12 h 31 min
